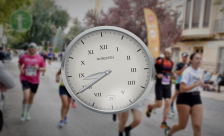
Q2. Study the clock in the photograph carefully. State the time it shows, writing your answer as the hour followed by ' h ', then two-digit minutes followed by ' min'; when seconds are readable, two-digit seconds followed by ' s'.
8 h 40 min
